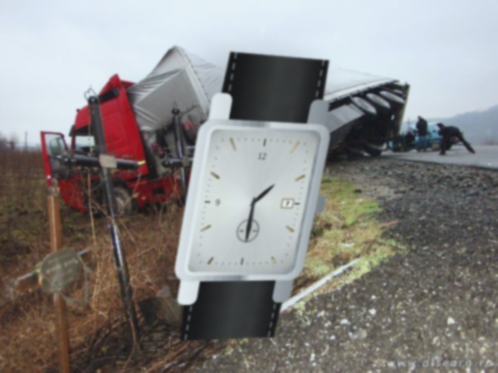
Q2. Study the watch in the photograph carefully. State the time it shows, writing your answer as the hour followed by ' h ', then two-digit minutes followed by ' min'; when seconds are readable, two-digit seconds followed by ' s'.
1 h 30 min
